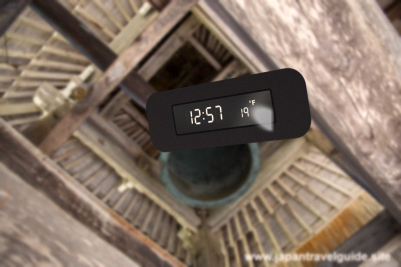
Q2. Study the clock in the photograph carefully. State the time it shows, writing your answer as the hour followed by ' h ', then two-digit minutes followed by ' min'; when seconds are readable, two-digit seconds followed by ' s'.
12 h 57 min
